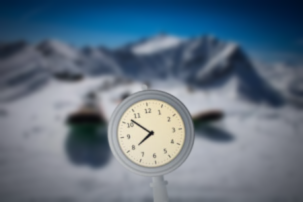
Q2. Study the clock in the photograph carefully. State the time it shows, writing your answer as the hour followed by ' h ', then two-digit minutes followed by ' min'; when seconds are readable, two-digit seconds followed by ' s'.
7 h 52 min
